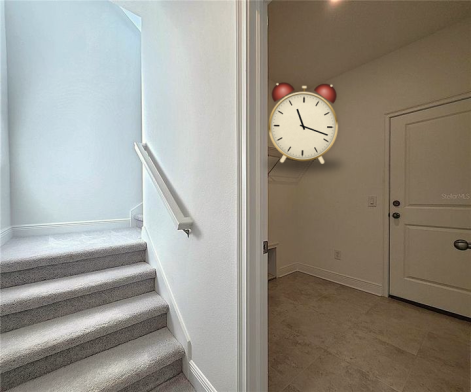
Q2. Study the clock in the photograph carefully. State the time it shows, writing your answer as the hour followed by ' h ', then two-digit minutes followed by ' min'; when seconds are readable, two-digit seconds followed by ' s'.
11 h 18 min
